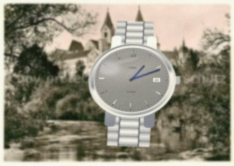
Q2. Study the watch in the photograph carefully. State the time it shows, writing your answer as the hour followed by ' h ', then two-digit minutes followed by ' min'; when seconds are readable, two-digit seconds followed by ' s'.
1 h 11 min
